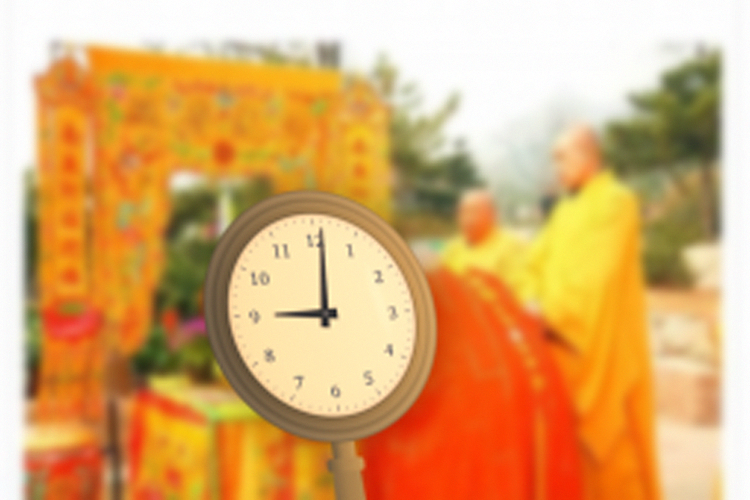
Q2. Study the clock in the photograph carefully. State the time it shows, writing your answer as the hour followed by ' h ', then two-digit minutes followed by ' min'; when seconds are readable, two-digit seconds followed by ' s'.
9 h 01 min
